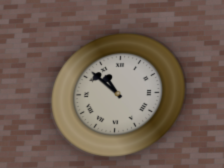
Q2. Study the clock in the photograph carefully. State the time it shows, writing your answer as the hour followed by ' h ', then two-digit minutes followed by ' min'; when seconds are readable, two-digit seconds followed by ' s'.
10 h 52 min
